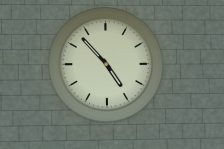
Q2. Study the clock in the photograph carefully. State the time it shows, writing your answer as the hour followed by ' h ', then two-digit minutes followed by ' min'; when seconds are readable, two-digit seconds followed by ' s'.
4 h 53 min
